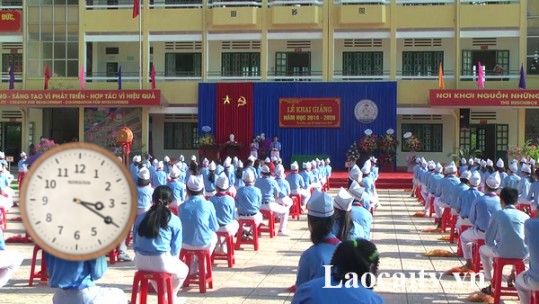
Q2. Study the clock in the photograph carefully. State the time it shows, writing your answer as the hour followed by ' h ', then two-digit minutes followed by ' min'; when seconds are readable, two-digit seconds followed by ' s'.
3 h 20 min
